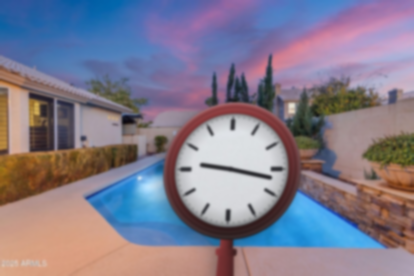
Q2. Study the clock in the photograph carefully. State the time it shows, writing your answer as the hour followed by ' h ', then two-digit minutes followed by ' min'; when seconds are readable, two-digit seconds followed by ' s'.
9 h 17 min
